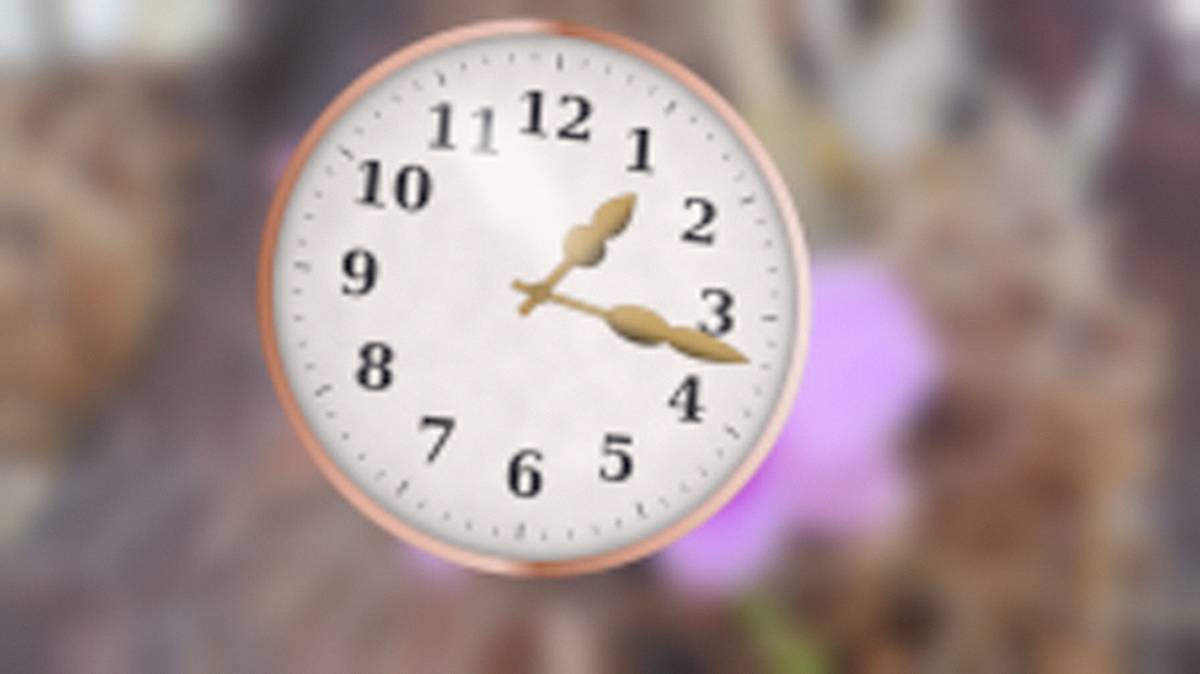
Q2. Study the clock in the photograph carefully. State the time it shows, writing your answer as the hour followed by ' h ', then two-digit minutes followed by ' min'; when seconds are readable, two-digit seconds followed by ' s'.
1 h 17 min
